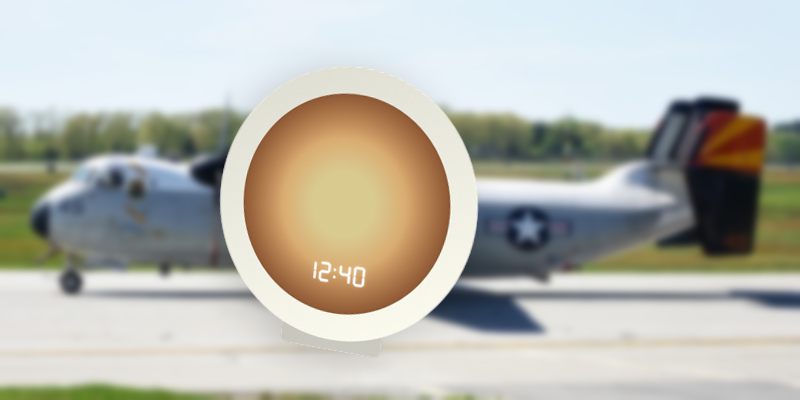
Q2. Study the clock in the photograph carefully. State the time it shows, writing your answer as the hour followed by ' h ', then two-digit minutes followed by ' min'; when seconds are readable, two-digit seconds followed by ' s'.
12 h 40 min
